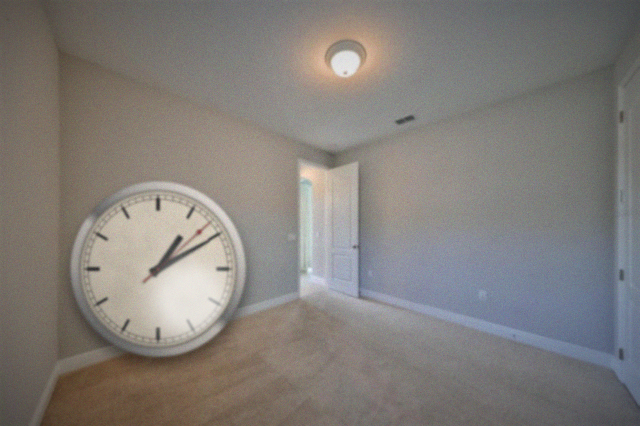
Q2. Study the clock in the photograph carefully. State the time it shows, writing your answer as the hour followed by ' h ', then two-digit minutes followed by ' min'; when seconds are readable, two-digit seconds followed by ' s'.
1 h 10 min 08 s
